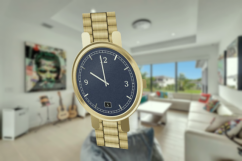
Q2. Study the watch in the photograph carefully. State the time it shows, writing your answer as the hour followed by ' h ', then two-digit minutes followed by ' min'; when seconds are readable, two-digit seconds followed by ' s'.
9 h 59 min
